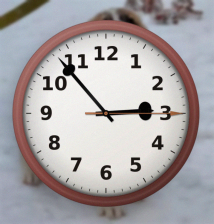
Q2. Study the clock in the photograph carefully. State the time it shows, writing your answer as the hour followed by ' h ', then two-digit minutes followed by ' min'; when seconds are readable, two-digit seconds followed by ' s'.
2 h 53 min 15 s
